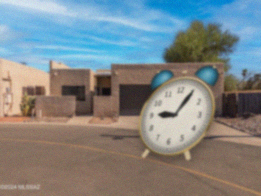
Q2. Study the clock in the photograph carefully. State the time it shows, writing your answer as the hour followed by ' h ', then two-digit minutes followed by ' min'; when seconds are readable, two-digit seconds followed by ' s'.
9 h 05 min
